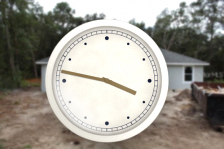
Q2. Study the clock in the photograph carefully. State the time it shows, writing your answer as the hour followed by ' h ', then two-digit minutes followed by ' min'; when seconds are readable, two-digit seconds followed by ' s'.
3 h 47 min
